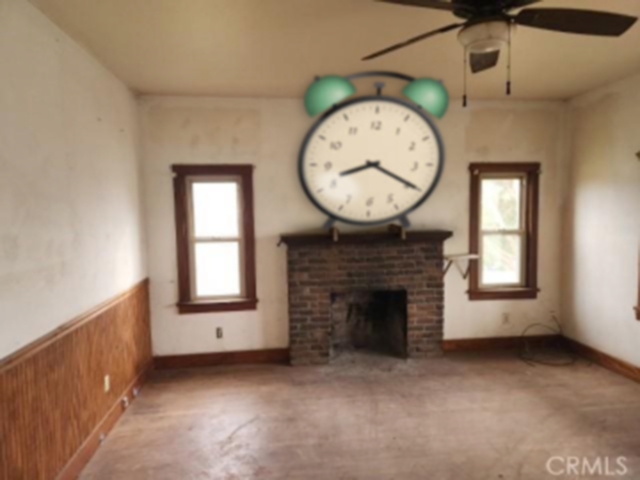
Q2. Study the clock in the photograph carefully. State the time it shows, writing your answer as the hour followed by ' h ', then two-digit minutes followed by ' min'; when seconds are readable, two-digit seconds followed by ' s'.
8 h 20 min
